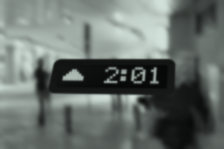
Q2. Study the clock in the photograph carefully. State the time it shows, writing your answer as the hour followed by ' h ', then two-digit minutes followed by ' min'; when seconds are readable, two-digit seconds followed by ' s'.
2 h 01 min
